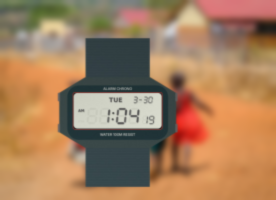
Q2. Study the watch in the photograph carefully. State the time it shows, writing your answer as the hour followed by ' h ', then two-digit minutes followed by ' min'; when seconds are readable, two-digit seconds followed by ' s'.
1 h 04 min
